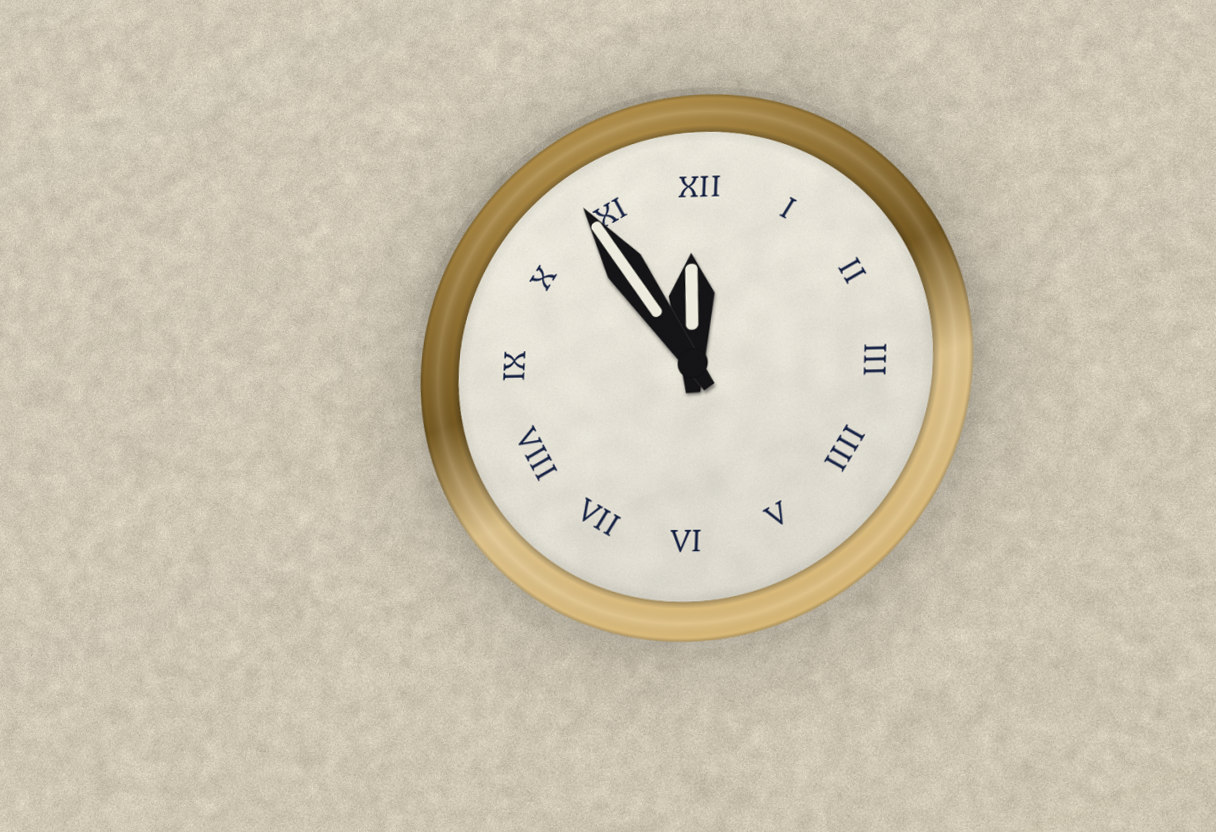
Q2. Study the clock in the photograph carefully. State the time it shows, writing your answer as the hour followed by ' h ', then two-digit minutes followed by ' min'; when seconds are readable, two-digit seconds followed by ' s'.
11 h 54 min
